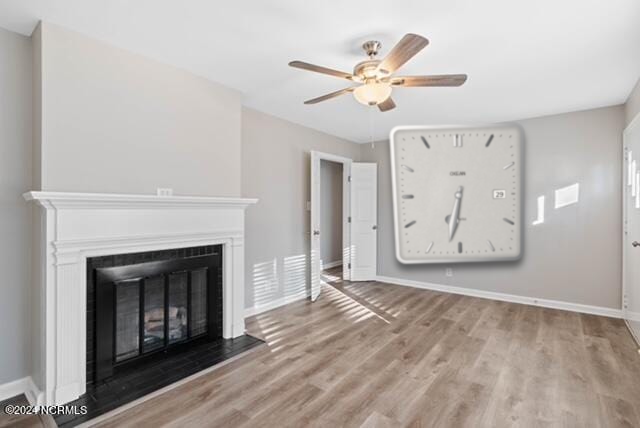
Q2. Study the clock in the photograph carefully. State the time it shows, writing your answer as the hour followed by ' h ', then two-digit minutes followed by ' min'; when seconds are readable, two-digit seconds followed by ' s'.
6 h 32 min
